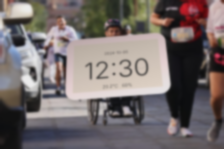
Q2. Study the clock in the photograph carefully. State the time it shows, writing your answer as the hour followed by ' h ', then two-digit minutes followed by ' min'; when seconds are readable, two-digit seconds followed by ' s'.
12 h 30 min
